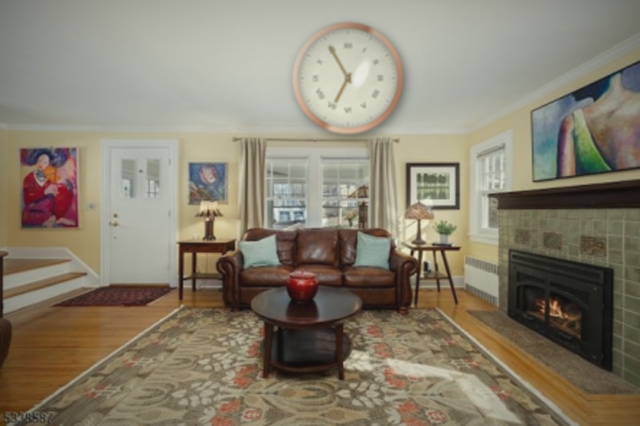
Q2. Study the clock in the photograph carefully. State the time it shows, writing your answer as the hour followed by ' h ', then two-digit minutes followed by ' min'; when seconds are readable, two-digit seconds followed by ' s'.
6 h 55 min
